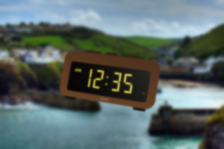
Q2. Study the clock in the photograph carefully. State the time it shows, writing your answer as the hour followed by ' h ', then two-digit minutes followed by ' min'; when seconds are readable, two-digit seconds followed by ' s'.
12 h 35 min
